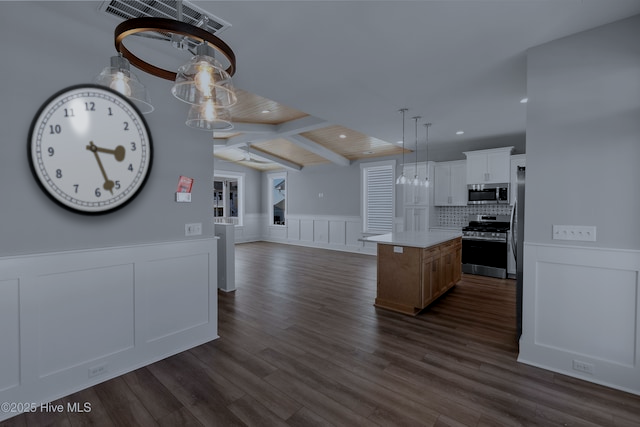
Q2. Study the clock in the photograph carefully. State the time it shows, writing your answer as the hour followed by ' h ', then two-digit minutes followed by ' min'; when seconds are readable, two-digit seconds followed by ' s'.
3 h 27 min
